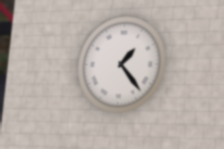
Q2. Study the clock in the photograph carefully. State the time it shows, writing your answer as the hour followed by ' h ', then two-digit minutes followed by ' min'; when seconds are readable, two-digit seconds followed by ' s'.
1 h 23 min
